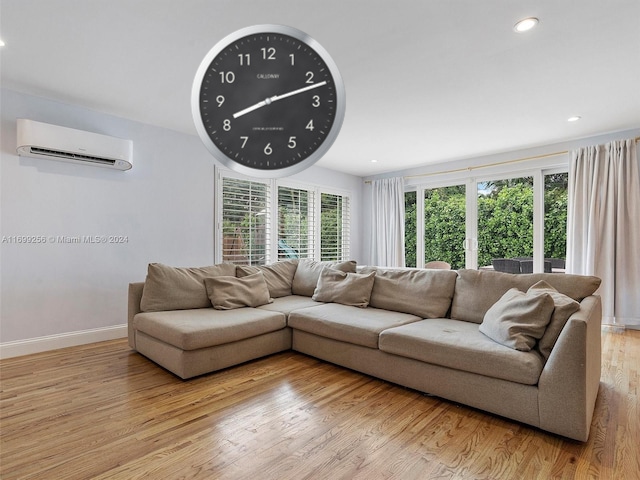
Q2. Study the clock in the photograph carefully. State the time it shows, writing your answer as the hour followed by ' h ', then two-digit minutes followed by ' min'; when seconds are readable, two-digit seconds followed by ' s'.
8 h 12 min
